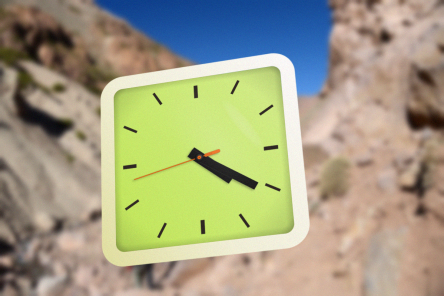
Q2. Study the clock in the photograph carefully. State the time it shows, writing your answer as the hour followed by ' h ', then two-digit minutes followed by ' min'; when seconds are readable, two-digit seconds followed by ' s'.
4 h 20 min 43 s
